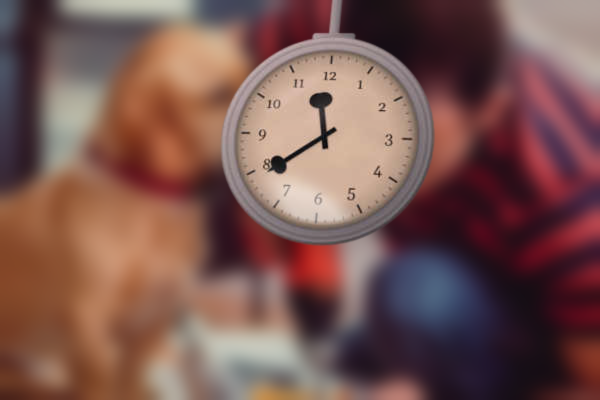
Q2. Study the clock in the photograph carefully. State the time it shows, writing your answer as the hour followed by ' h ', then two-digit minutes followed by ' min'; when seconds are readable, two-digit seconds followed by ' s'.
11 h 39 min
